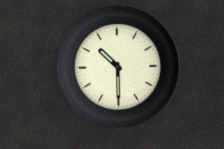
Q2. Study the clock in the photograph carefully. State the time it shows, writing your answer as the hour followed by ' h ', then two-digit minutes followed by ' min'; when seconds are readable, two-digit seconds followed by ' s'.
10 h 30 min
